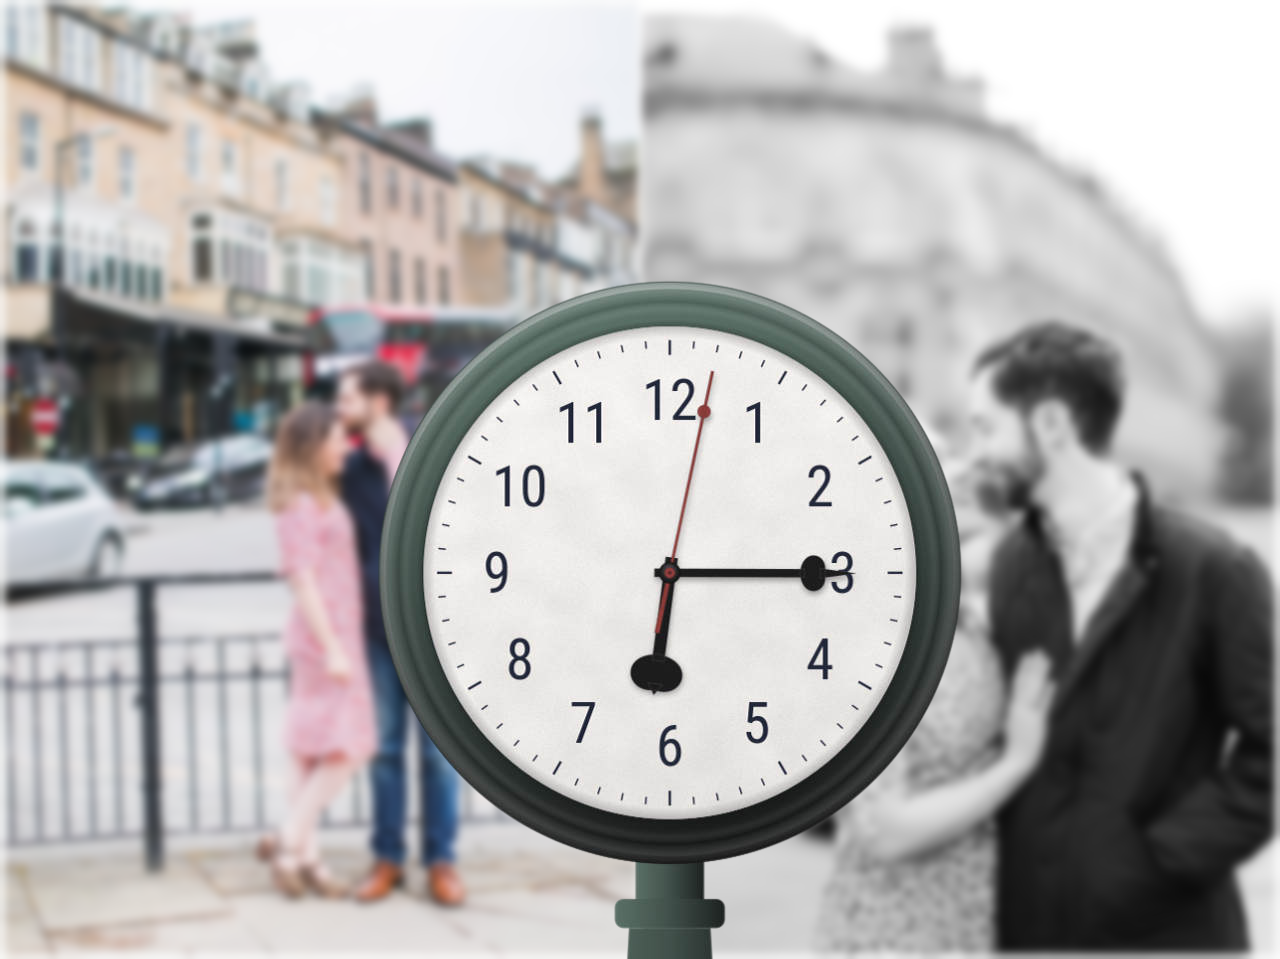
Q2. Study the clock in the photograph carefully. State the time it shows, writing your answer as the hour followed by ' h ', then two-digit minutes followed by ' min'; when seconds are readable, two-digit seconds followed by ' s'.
6 h 15 min 02 s
